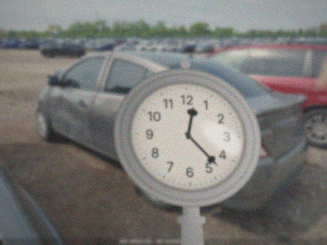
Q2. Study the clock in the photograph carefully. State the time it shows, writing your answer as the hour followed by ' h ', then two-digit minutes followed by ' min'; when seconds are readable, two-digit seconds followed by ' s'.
12 h 23 min
